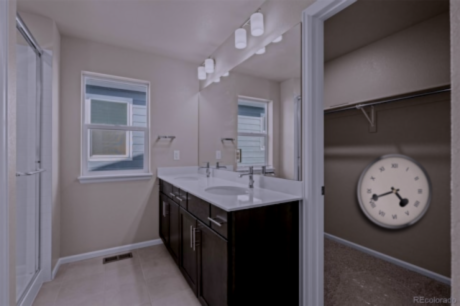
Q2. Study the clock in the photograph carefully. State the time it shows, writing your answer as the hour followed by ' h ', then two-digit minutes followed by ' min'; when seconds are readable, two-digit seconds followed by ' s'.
4 h 42 min
